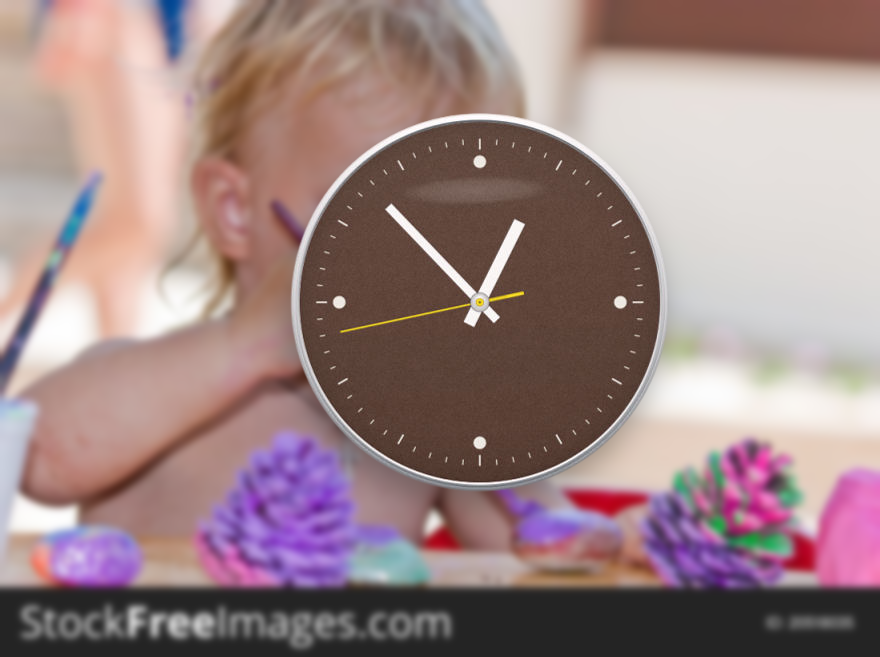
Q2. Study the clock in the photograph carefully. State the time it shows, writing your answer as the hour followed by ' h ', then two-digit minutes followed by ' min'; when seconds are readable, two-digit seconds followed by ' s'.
12 h 52 min 43 s
